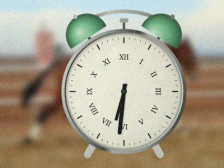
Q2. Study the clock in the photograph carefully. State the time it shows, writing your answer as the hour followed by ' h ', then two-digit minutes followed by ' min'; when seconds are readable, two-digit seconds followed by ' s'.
6 h 31 min
